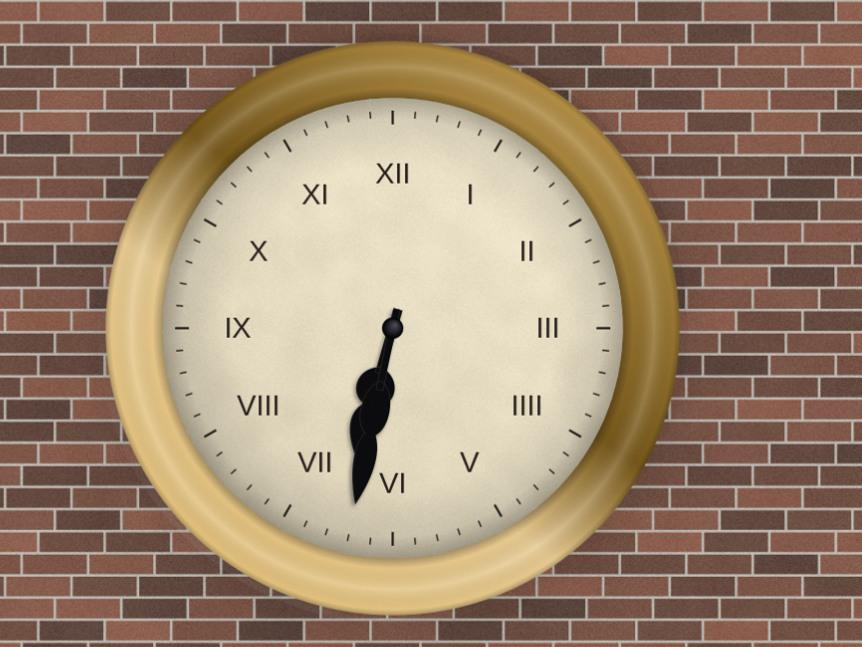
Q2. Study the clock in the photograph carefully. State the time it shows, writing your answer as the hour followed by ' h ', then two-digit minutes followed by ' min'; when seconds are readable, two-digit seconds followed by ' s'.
6 h 32 min
